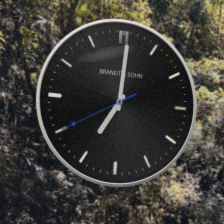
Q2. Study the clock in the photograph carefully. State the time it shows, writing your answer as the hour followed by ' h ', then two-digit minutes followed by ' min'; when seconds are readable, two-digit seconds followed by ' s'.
7 h 00 min 40 s
